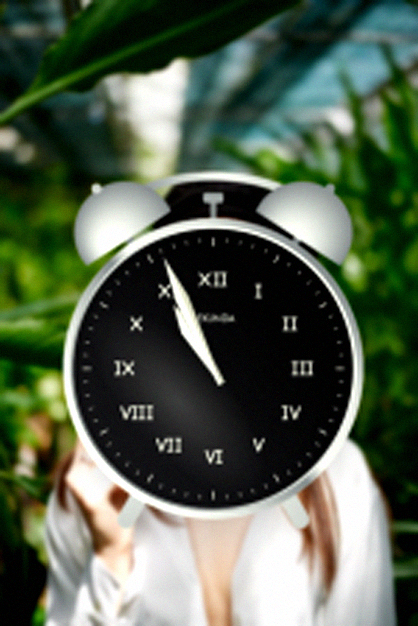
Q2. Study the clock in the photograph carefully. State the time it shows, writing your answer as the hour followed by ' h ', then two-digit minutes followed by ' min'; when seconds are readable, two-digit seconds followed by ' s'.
10 h 56 min
